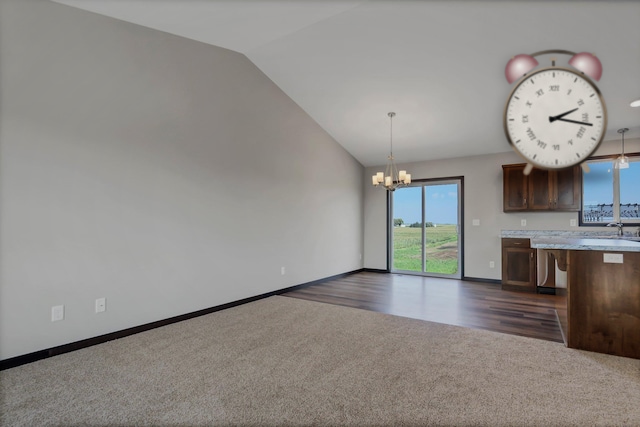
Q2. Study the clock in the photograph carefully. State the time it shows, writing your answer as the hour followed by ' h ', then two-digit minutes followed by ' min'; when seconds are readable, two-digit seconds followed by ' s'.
2 h 17 min
